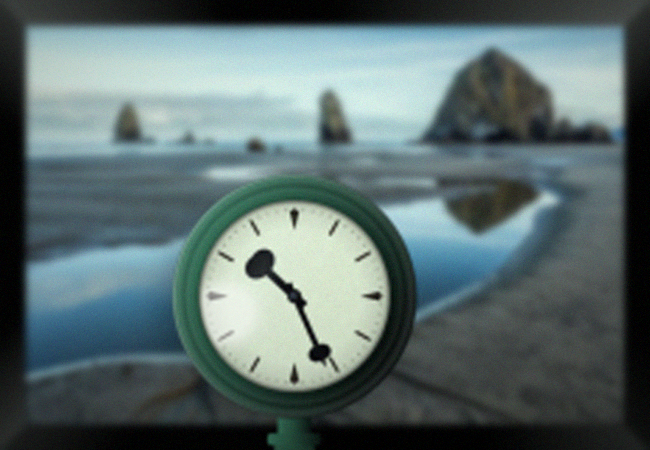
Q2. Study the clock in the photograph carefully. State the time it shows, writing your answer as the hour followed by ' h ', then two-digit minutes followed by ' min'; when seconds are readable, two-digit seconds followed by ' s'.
10 h 26 min
